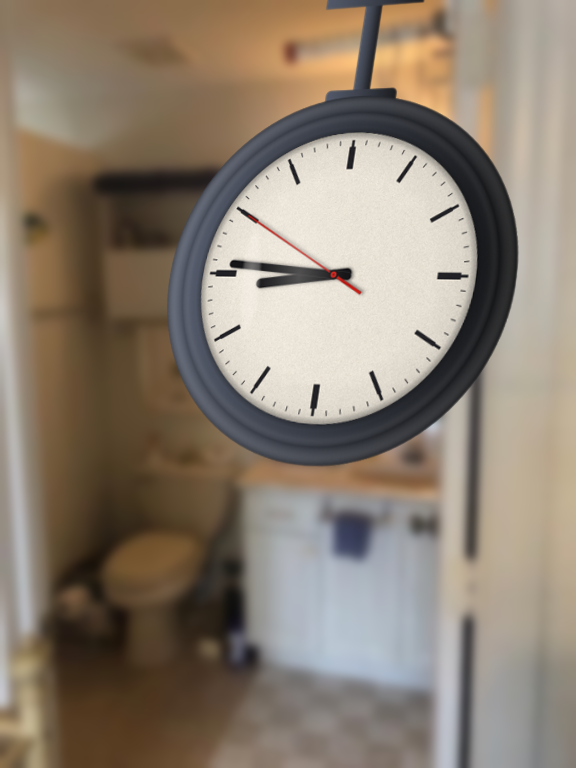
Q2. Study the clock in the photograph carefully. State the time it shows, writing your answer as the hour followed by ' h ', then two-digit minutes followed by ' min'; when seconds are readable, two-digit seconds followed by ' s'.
8 h 45 min 50 s
